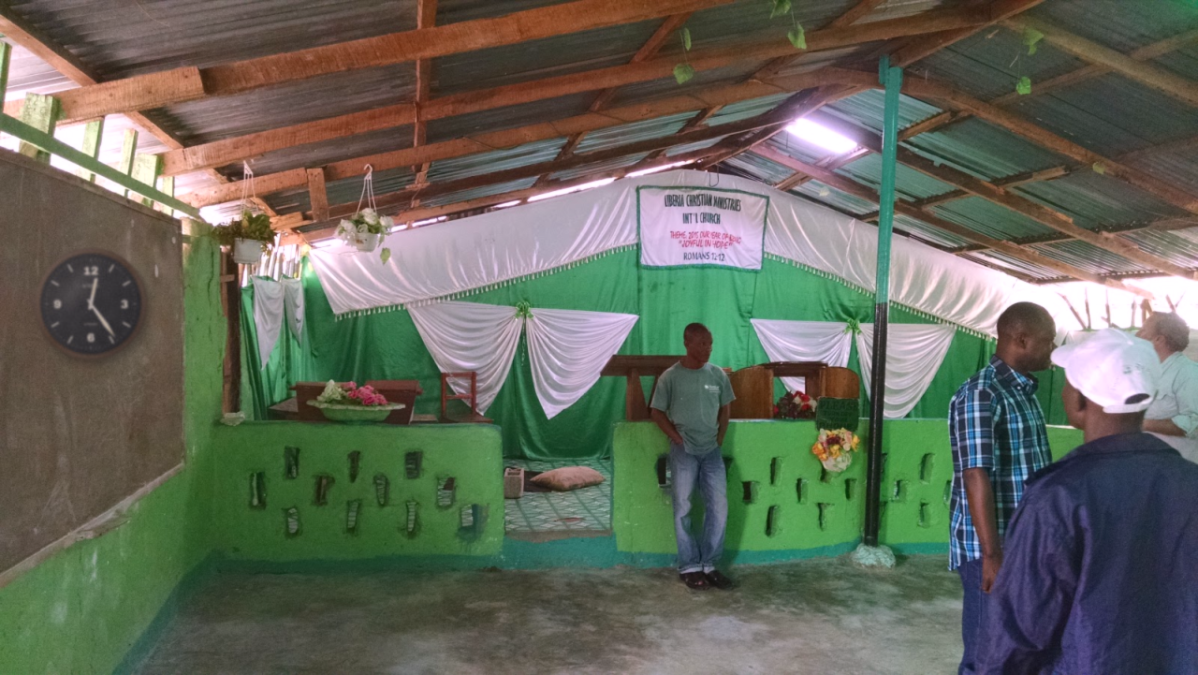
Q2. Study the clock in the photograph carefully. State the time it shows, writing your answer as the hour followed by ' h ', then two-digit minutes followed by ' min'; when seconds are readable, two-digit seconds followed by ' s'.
12 h 24 min
